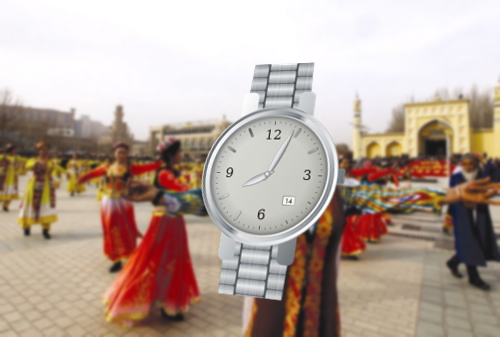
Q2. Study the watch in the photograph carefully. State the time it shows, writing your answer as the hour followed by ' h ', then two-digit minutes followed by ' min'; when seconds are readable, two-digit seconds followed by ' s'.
8 h 04 min
